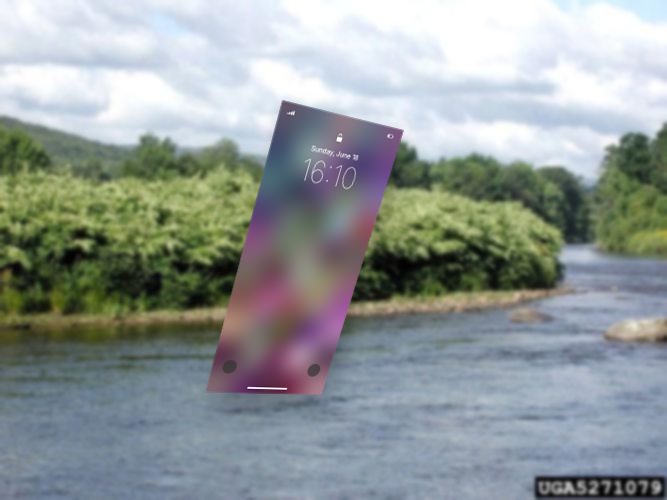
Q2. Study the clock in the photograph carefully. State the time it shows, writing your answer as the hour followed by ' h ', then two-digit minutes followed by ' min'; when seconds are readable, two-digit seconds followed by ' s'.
16 h 10 min
